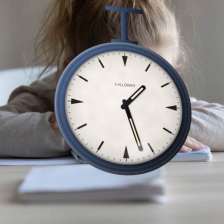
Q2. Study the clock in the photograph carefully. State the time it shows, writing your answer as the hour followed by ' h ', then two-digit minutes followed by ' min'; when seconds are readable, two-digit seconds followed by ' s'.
1 h 27 min
